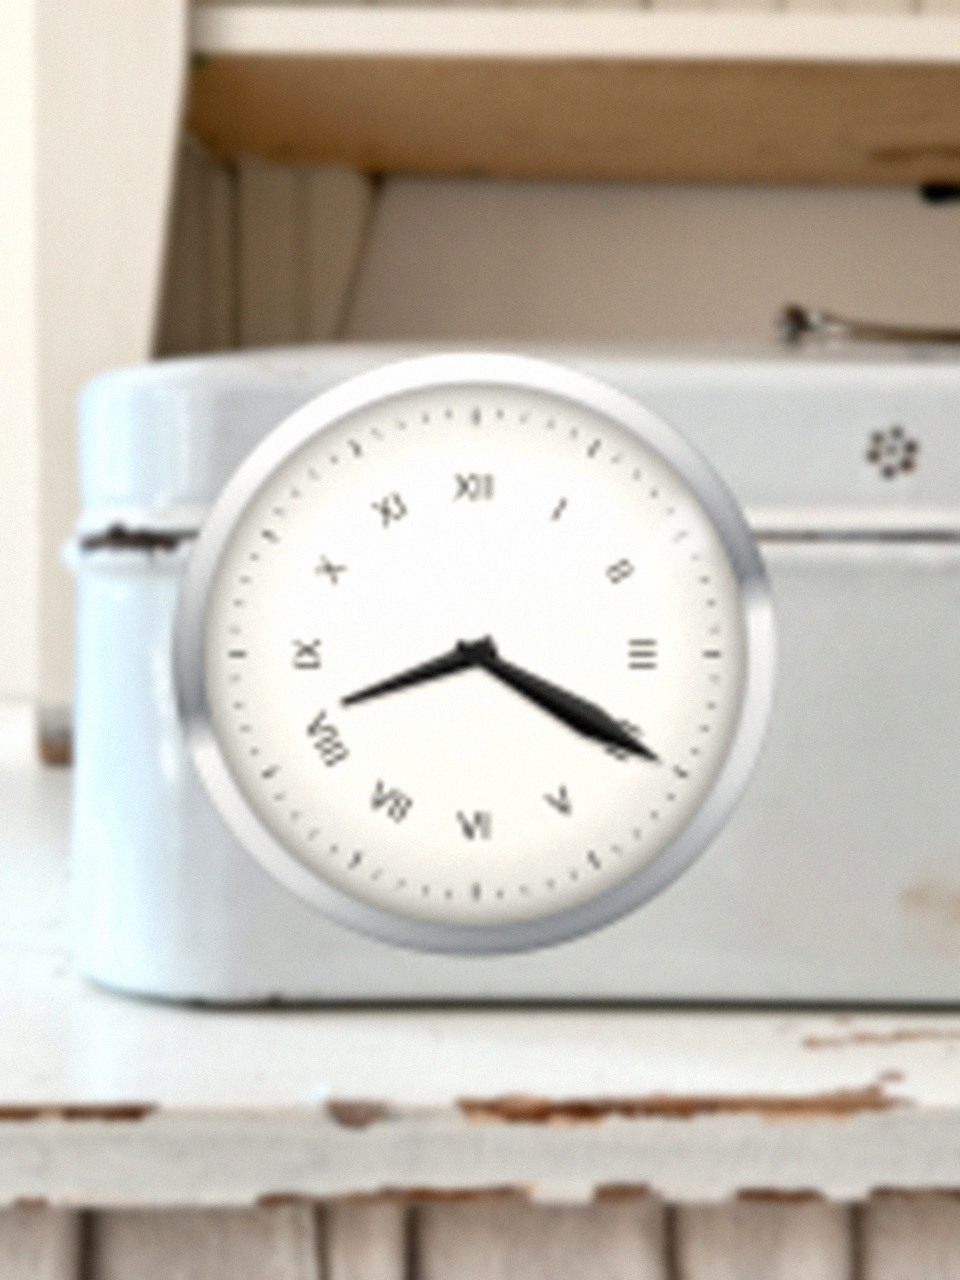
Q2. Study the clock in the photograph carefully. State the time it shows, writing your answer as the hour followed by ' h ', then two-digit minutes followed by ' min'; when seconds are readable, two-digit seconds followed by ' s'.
8 h 20 min
